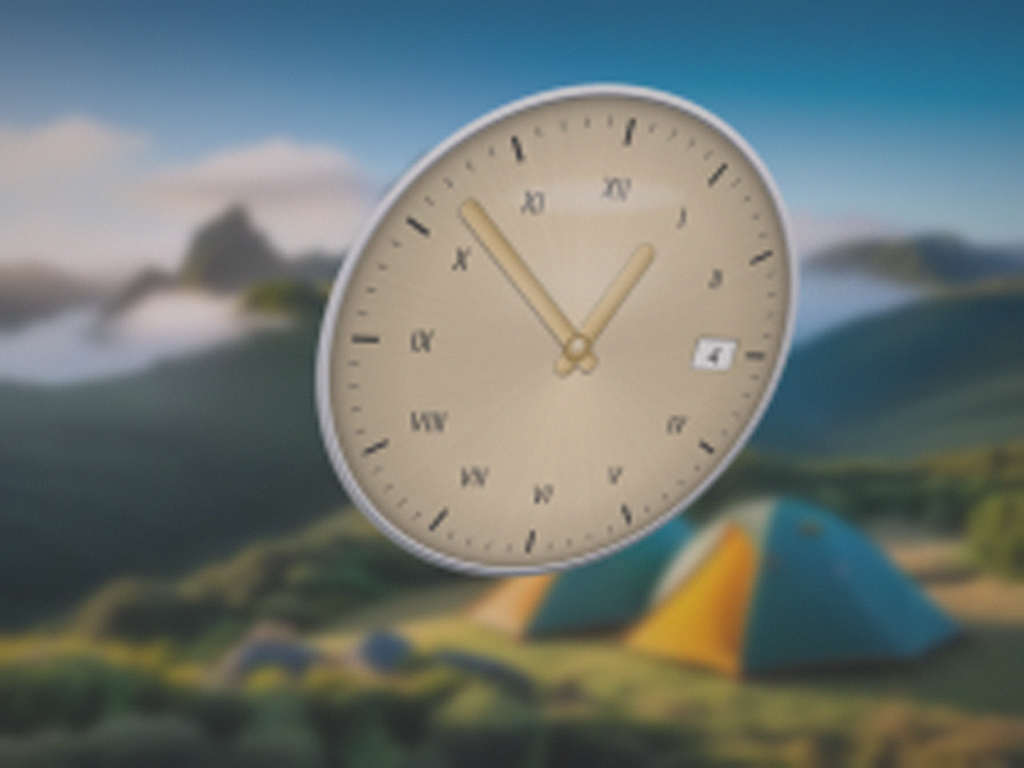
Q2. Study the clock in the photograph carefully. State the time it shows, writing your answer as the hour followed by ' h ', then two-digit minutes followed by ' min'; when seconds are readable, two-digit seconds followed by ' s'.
12 h 52 min
